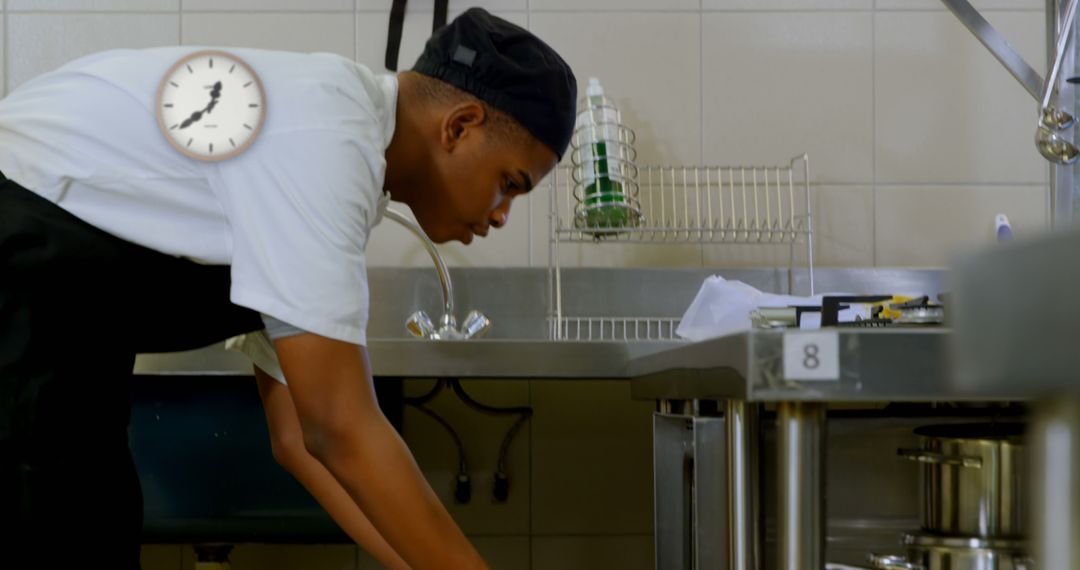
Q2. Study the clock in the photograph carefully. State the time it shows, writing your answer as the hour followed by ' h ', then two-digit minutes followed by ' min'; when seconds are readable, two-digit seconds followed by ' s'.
12 h 39 min
